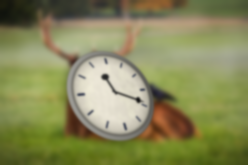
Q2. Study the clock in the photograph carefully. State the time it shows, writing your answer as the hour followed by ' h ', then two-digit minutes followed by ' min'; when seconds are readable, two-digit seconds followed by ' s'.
11 h 19 min
